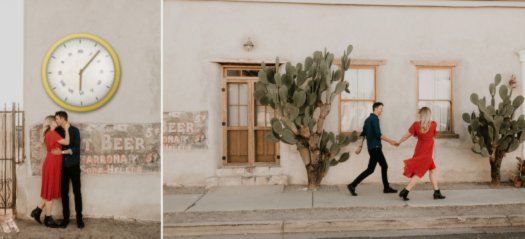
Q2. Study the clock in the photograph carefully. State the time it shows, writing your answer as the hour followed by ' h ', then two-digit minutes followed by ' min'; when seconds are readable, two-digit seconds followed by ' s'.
6 h 07 min
